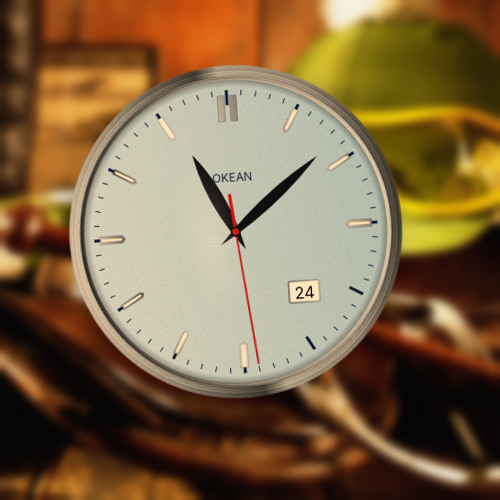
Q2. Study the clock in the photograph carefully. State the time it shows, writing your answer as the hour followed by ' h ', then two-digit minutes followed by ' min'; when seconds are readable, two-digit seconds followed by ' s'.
11 h 08 min 29 s
